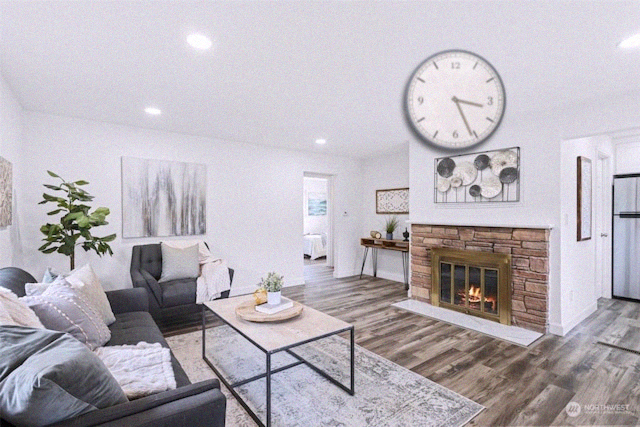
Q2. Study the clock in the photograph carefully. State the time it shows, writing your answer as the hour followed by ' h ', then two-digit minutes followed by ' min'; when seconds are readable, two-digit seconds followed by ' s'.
3 h 26 min
